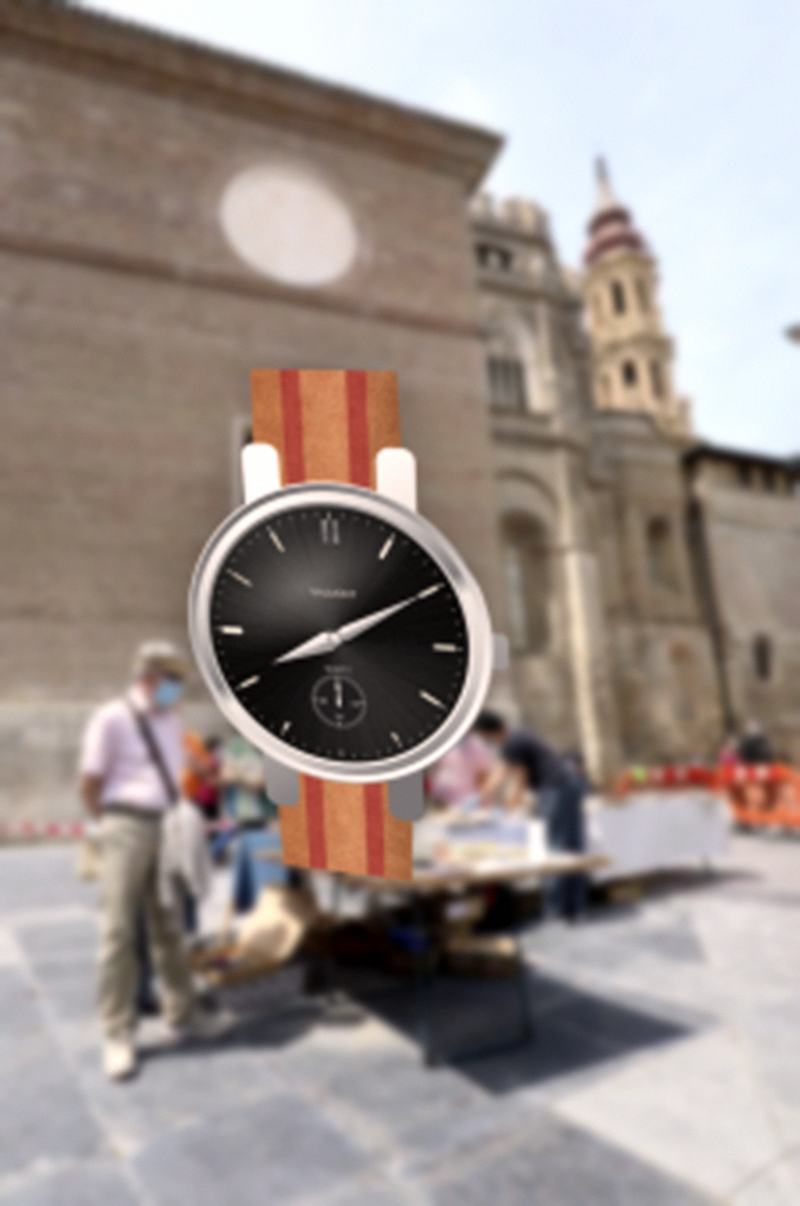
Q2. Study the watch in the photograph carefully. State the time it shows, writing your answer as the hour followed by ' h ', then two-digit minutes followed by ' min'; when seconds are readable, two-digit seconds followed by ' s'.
8 h 10 min
